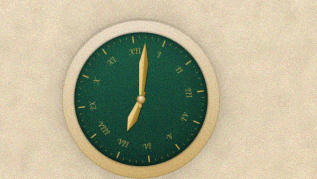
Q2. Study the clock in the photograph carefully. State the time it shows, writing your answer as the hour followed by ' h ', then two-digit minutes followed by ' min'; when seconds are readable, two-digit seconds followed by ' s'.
7 h 02 min
